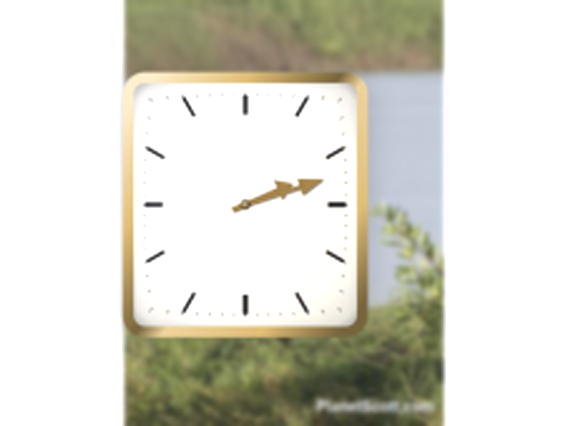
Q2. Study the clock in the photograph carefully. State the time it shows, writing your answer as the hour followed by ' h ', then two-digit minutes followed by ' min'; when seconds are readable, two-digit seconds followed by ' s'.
2 h 12 min
